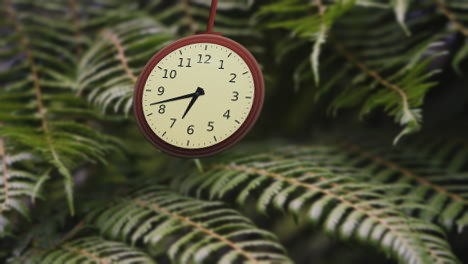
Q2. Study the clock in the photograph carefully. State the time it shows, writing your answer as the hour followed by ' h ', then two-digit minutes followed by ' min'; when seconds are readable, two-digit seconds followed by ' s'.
6 h 42 min
